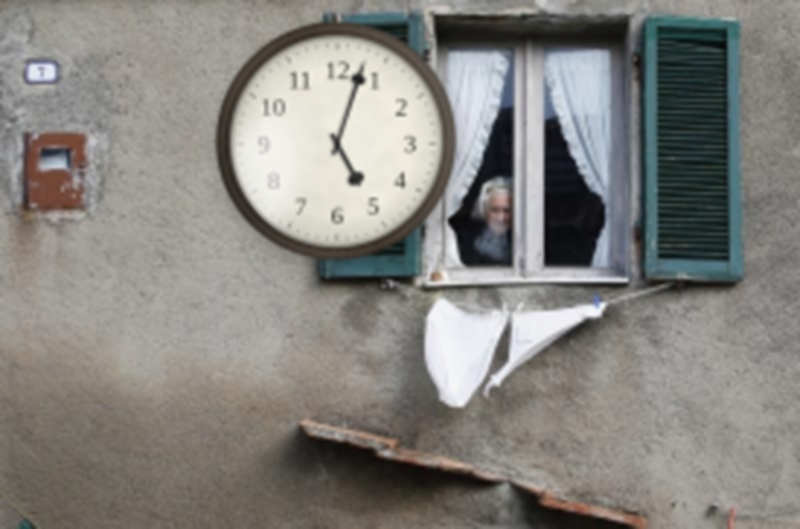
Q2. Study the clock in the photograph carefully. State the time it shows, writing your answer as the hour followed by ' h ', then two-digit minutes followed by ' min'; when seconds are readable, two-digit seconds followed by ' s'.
5 h 03 min
